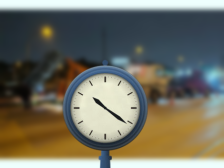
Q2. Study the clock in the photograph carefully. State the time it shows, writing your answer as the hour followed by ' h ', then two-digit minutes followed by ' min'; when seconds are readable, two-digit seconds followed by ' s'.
10 h 21 min
